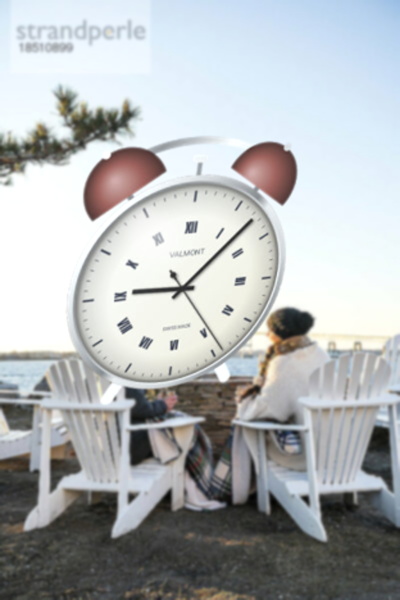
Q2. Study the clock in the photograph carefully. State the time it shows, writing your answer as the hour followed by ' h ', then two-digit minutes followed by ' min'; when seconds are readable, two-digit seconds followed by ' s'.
9 h 07 min 24 s
